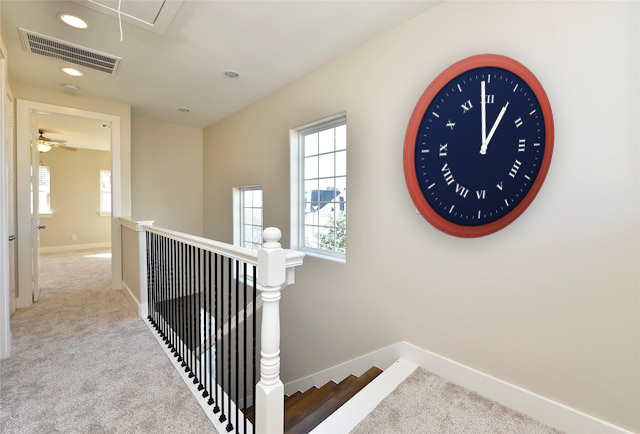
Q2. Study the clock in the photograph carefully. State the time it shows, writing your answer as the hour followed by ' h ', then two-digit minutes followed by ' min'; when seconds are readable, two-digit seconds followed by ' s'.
12 h 59 min
